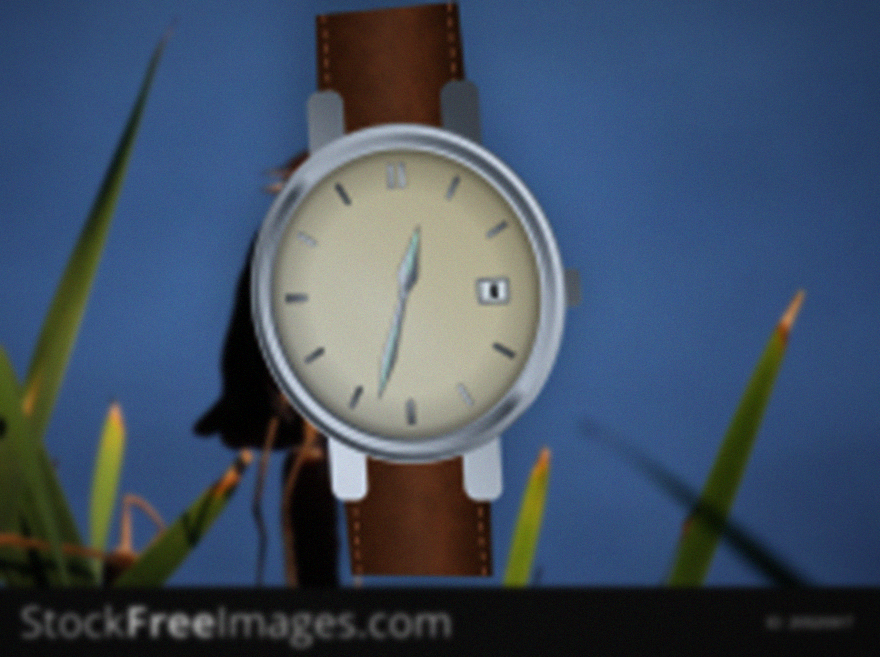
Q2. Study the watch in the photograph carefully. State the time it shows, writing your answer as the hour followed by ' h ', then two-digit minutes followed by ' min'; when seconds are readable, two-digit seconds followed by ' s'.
12 h 33 min
